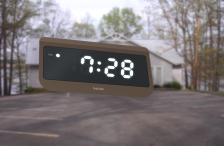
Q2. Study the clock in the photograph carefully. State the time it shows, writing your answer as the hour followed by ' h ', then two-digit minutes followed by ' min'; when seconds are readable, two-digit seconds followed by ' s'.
7 h 28 min
